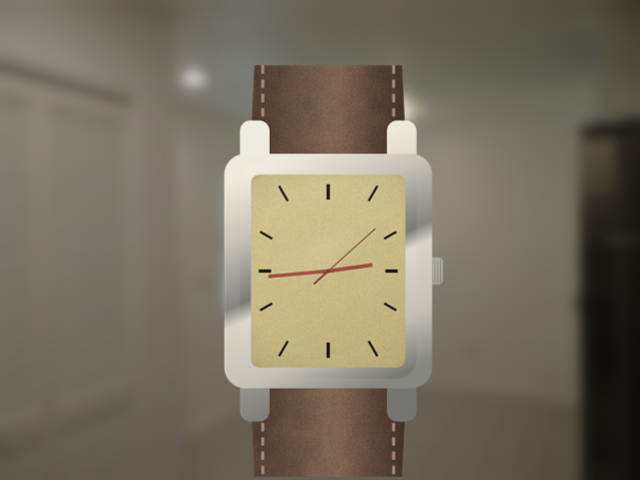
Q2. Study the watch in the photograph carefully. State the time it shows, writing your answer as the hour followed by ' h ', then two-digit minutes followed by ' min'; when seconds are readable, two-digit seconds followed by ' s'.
2 h 44 min 08 s
